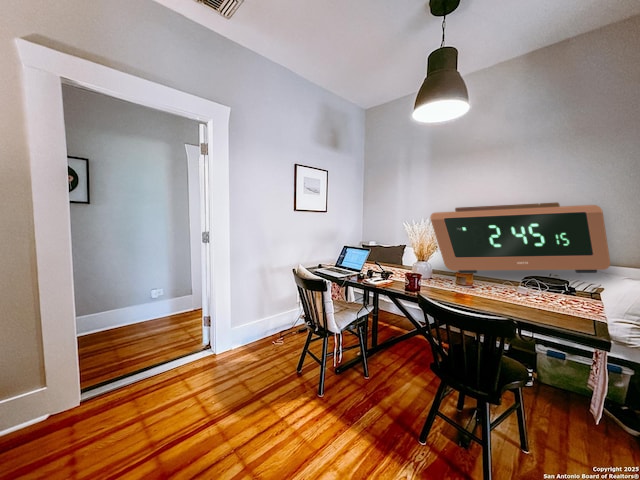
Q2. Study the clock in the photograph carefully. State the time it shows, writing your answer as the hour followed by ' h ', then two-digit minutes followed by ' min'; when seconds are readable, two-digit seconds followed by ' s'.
2 h 45 min 15 s
